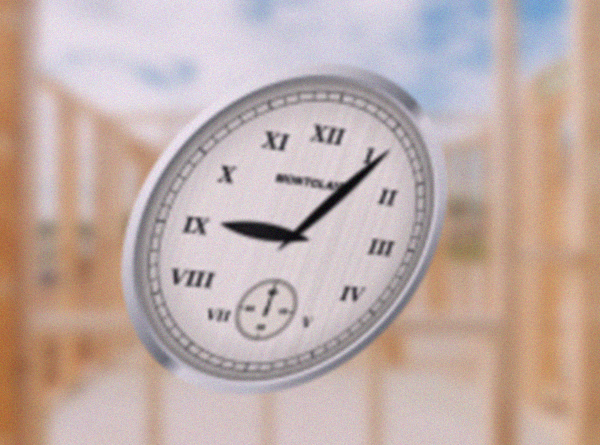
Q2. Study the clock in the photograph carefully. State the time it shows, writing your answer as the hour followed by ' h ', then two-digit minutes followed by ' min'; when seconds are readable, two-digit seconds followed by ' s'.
9 h 06 min
